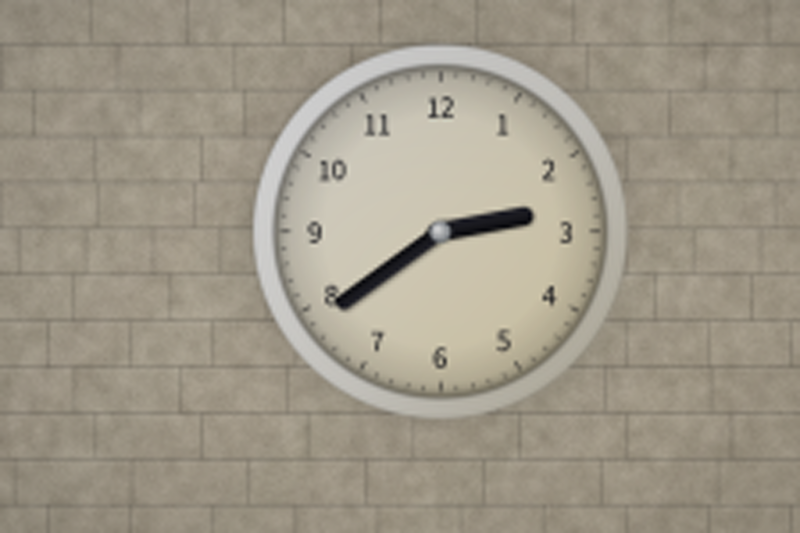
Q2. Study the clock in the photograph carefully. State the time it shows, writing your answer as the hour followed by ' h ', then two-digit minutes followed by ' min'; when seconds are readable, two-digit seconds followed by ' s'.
2 h 39 min
